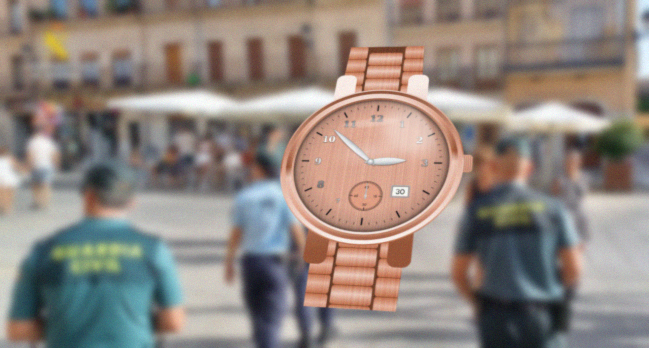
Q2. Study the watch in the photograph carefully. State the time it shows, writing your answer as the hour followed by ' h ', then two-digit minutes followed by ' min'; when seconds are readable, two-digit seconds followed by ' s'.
2 h 52 min
